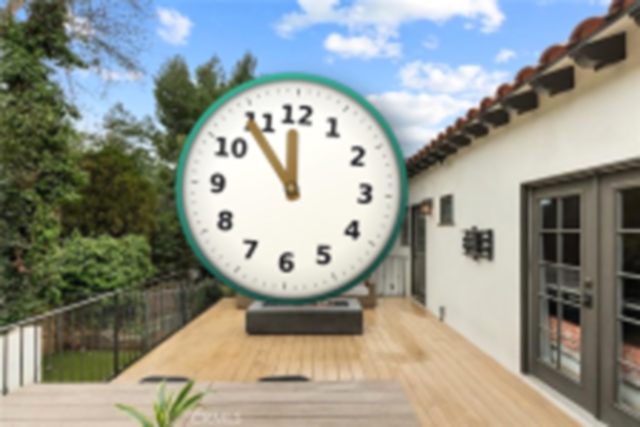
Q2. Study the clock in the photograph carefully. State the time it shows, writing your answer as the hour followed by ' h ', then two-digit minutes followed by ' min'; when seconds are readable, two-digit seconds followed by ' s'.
11 h 54 min
